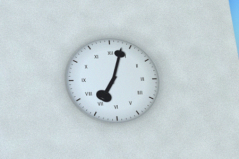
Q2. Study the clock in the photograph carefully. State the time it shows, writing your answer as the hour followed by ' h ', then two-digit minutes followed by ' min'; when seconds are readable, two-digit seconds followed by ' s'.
7 h 03 min
